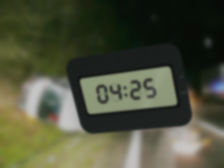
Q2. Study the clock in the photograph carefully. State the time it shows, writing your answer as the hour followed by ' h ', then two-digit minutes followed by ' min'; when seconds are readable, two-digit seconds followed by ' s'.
4 h 25 min
